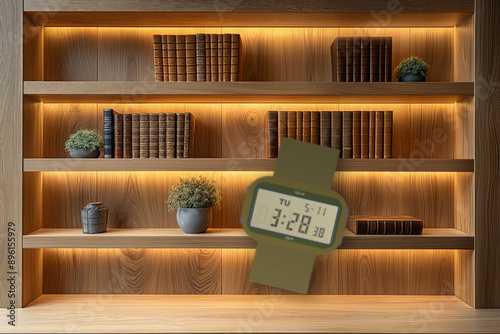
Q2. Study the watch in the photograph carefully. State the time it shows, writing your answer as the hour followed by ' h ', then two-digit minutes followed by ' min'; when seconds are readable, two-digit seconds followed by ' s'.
3 h 28 min 38 s
